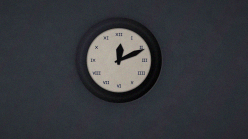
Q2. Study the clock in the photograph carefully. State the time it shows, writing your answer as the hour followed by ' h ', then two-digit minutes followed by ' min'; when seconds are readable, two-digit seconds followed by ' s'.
12 h 11 min
